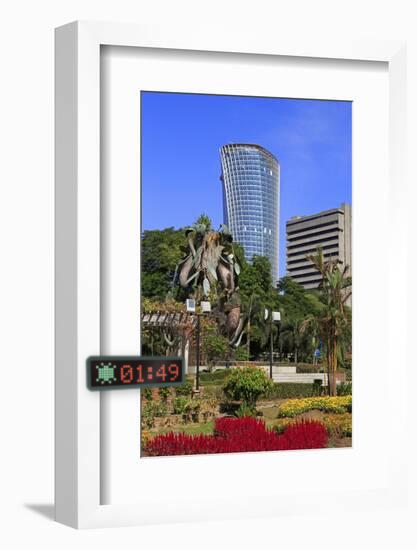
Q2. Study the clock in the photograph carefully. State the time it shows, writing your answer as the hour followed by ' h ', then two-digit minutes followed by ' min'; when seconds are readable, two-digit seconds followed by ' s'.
1 h 49 min
